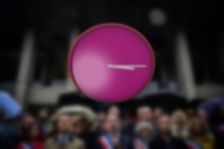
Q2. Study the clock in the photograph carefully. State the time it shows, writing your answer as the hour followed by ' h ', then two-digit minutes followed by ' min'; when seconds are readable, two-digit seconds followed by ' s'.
3 h 15 min
